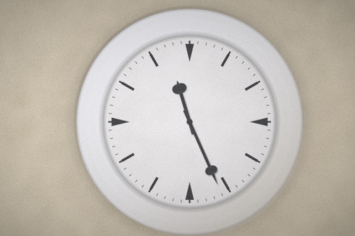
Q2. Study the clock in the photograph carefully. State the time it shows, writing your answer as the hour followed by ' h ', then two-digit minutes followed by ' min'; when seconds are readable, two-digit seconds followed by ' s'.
11 h 26 min
